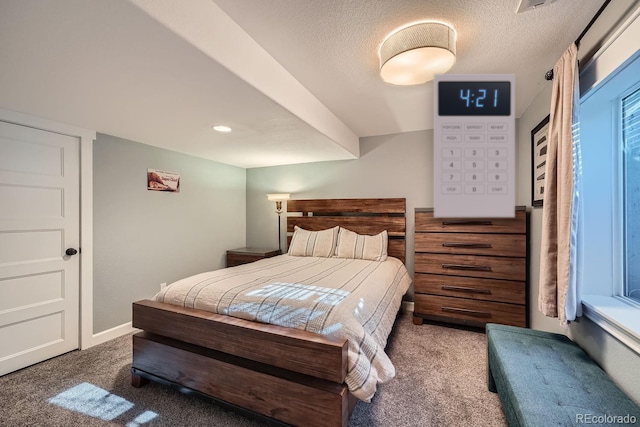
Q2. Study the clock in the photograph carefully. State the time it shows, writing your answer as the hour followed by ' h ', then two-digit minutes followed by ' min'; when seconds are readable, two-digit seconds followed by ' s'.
4 h 21 min
